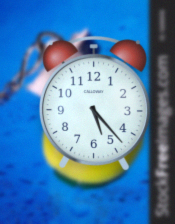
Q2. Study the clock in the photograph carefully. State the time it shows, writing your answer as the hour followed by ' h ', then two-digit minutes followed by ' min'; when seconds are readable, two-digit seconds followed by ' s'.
5 h 23 min
